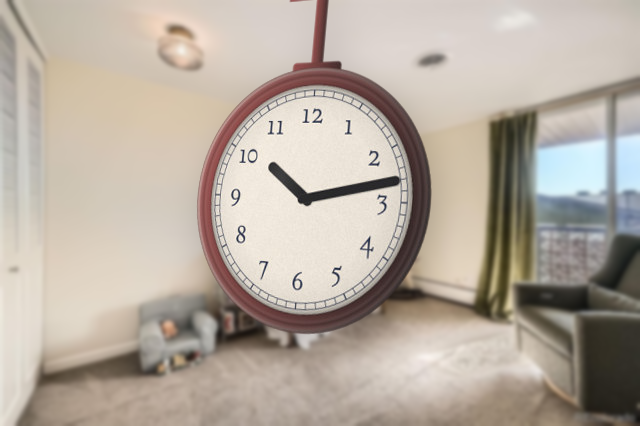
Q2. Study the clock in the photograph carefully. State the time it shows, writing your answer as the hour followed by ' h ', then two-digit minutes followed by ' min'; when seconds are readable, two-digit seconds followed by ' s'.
10 h 13 min
